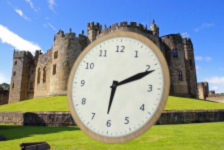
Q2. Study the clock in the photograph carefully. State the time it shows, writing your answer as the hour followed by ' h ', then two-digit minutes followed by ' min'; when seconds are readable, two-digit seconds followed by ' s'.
6 h 11 min
